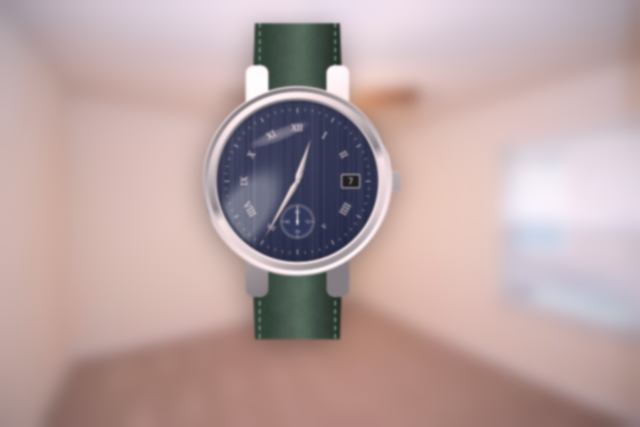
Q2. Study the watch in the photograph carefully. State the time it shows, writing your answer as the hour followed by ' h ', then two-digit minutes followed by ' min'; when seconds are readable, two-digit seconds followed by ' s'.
12 h 35 min
